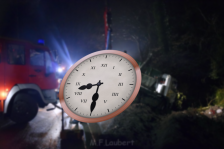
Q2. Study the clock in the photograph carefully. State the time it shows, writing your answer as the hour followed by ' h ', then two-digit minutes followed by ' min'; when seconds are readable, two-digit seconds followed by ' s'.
8 h 30 min
